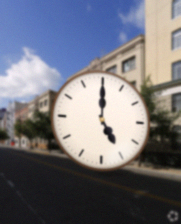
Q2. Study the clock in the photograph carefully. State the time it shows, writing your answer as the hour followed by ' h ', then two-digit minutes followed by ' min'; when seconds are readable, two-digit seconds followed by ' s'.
5 h 00 min
